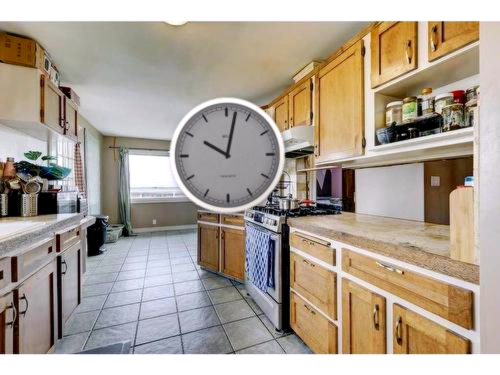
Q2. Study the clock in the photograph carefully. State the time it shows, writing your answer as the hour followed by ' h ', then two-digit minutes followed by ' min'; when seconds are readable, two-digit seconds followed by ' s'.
10 h 02 min
